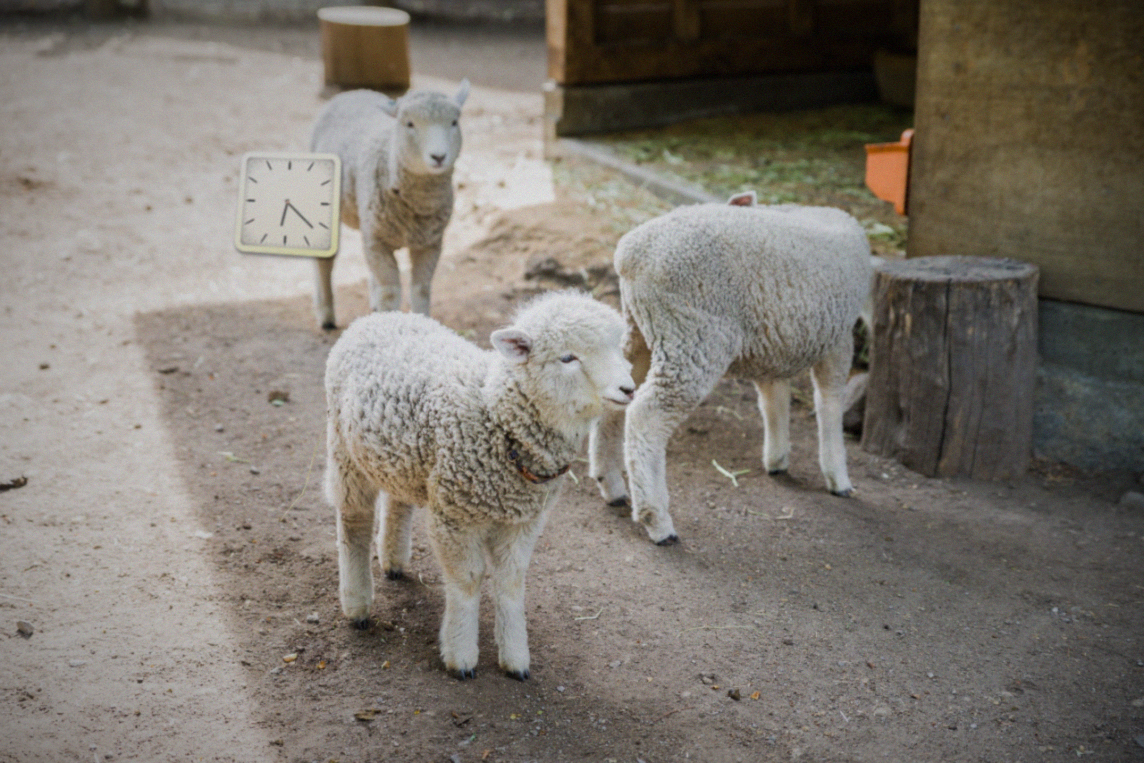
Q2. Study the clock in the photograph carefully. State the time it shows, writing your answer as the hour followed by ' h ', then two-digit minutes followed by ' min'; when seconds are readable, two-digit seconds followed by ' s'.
6 h 22 min
